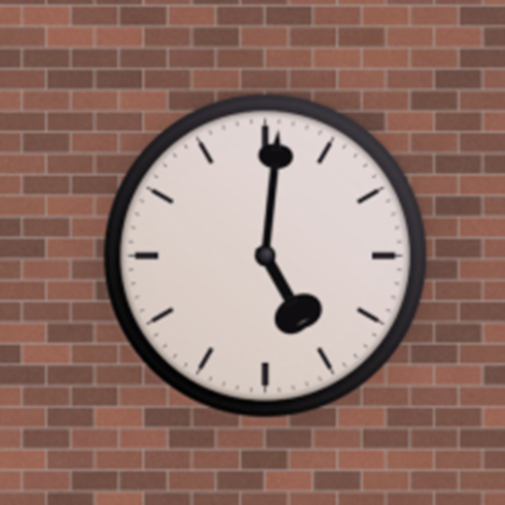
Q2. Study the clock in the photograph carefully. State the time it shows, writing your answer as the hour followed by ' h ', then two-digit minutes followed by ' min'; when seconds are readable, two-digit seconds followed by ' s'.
5 h 01 min
